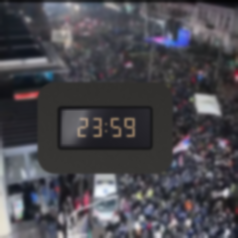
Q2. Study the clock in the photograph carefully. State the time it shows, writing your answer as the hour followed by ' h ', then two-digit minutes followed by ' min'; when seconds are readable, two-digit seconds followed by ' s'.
23 h 59 min
